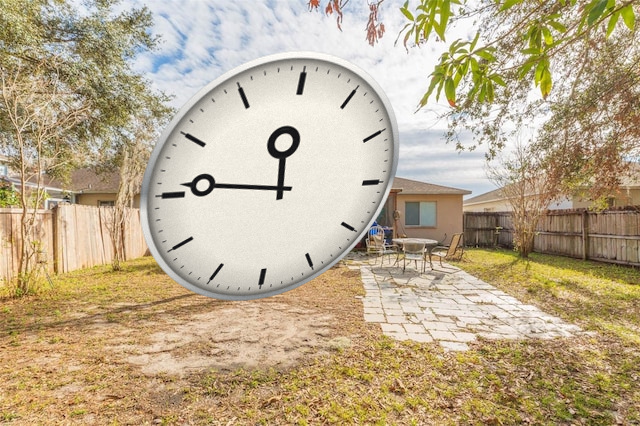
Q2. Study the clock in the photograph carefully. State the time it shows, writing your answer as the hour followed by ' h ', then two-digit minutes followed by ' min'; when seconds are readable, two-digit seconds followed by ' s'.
11 h 46 min
